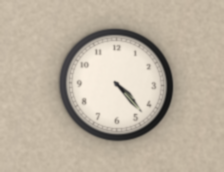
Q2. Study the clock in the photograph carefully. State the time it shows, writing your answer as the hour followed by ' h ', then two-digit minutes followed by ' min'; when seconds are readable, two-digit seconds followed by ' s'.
4 h 23 min
